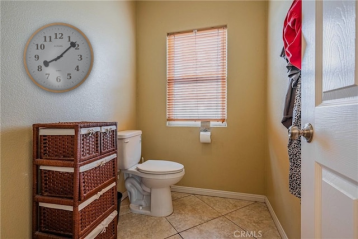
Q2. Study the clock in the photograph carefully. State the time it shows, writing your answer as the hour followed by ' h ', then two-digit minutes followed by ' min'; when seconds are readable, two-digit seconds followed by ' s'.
8 h 08 min
